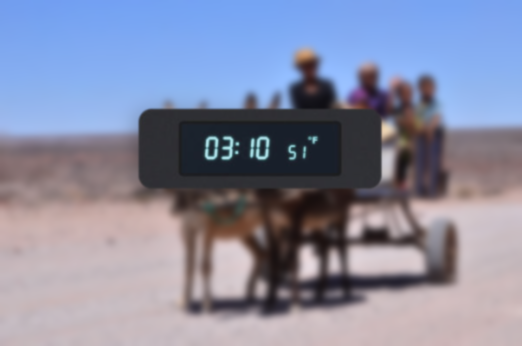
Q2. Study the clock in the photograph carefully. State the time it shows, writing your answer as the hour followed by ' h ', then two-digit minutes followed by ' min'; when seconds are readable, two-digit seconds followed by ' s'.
3 h 10 min
